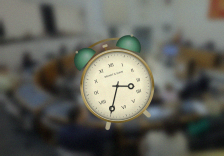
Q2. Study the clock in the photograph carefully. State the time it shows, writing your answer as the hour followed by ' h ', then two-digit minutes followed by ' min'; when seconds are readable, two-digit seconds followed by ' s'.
3 h 35 min
